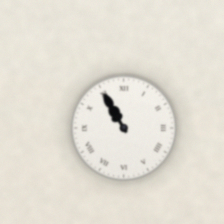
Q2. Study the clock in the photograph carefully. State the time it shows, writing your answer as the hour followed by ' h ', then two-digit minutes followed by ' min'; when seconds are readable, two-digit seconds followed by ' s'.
10 h 55 min
